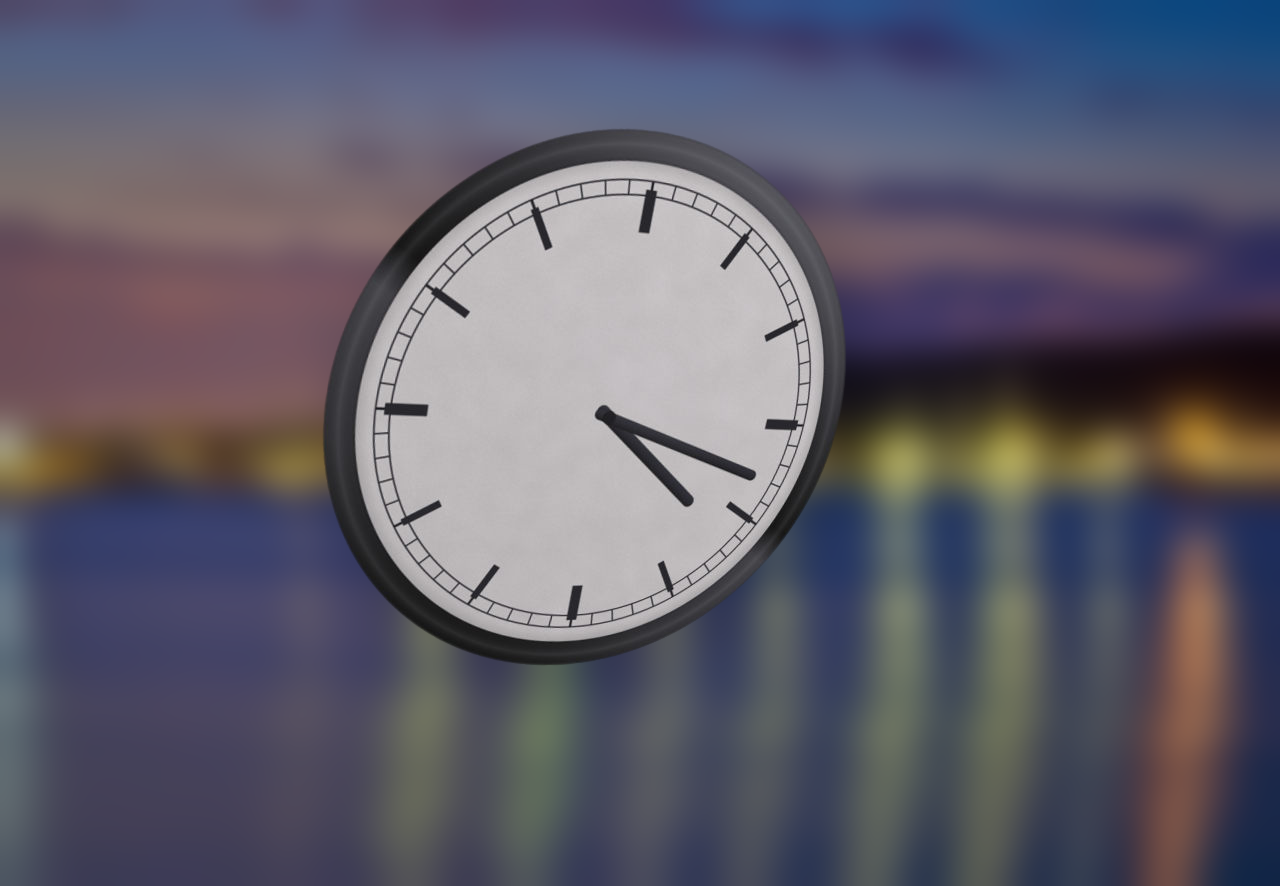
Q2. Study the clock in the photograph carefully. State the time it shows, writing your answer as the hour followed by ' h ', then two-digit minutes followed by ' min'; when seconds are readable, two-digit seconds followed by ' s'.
4 h 18 min
